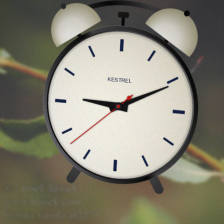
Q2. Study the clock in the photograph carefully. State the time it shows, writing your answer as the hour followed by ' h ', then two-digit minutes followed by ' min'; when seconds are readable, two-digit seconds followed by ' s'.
9 h 10 min 38 s
